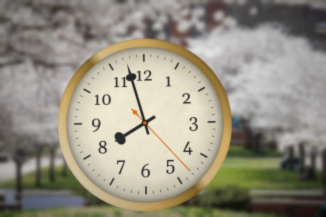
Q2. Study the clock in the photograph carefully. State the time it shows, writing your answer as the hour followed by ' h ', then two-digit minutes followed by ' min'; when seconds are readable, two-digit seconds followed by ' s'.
7 h 57 min 23 s
